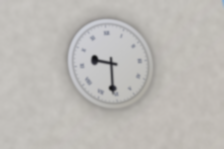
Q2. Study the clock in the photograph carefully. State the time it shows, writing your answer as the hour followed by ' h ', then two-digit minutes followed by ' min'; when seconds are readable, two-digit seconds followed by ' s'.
9 h 31 min
